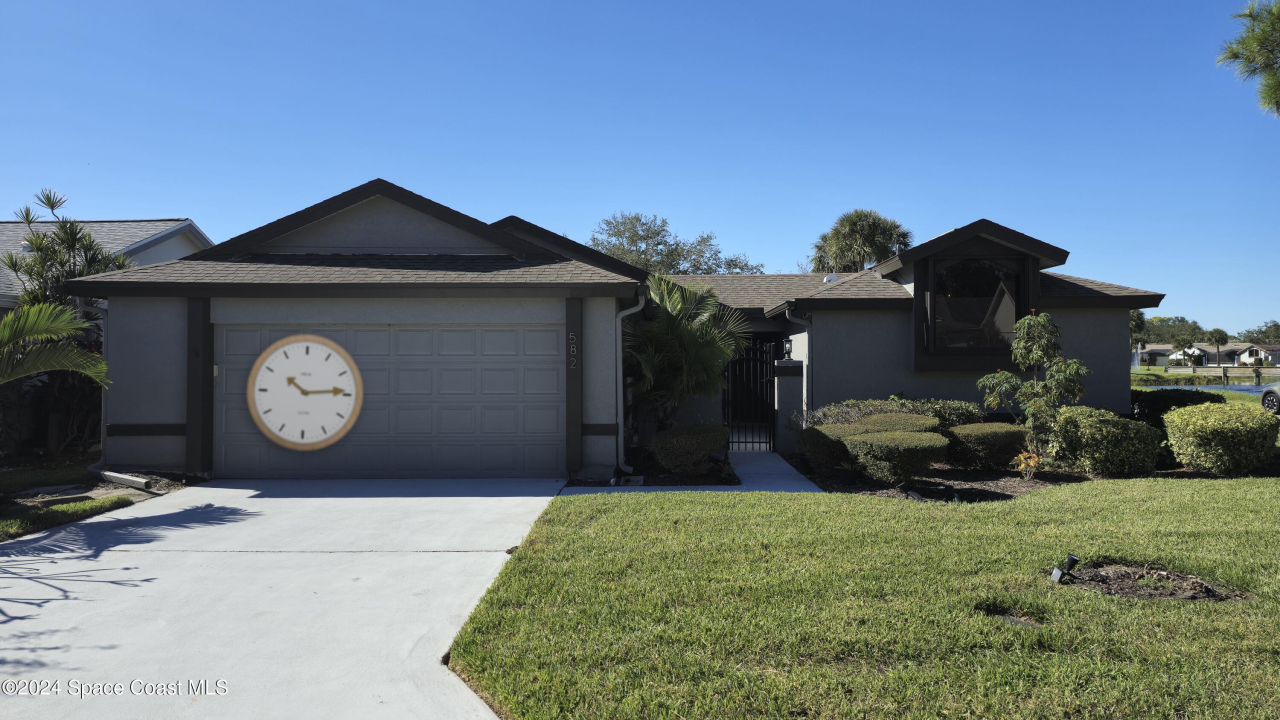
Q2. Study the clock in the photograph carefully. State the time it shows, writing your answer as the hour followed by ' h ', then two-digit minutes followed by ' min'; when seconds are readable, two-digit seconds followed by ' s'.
10 h 14 min
